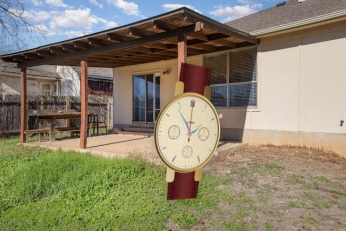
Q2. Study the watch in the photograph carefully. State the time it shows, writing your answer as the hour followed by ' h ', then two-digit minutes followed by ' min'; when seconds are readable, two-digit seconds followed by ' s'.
1 h 54 min
